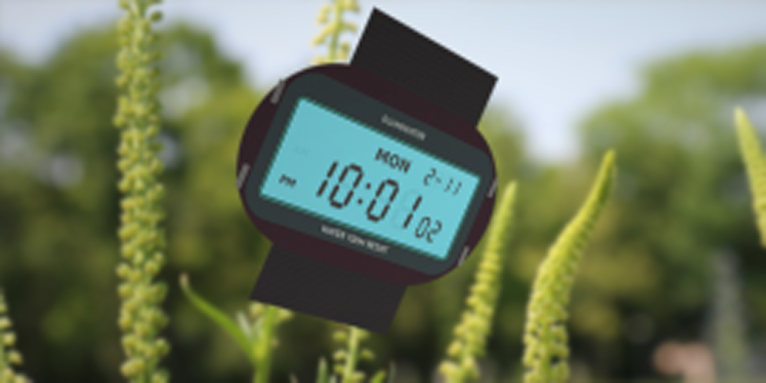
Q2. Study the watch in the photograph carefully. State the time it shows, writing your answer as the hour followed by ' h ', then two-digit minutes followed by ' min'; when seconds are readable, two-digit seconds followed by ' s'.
10 h 01 min 02 s
